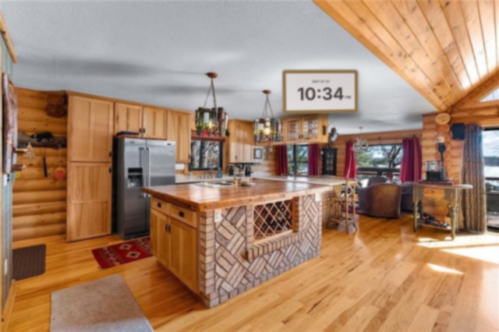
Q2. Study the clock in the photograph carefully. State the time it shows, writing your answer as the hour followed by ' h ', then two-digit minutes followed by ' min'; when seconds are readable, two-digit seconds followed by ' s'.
10 h 34 min
